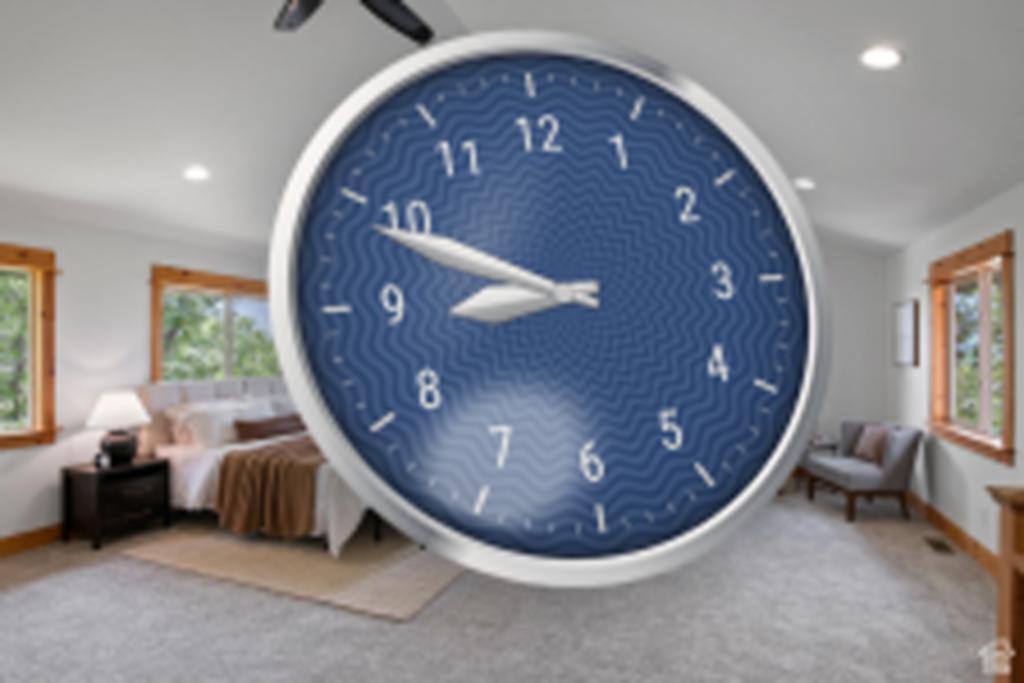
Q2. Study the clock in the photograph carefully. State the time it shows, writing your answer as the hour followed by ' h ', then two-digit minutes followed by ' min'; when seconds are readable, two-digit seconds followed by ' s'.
8 h 49 min
